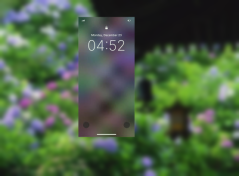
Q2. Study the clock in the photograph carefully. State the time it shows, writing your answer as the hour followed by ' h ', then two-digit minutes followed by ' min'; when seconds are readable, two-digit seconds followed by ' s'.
4 h 52 min
